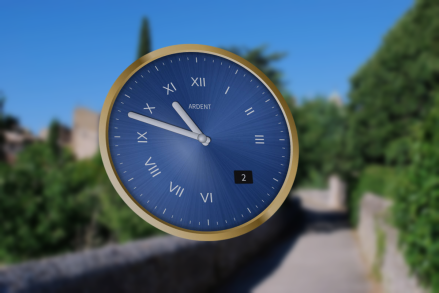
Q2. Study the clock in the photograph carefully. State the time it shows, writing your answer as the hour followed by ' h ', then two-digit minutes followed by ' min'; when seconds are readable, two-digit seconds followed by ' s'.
10 h 48 min
